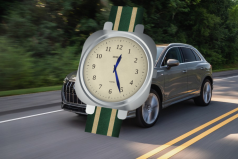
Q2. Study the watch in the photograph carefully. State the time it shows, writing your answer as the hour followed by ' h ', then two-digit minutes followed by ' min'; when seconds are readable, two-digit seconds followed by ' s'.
12 h 26 min
